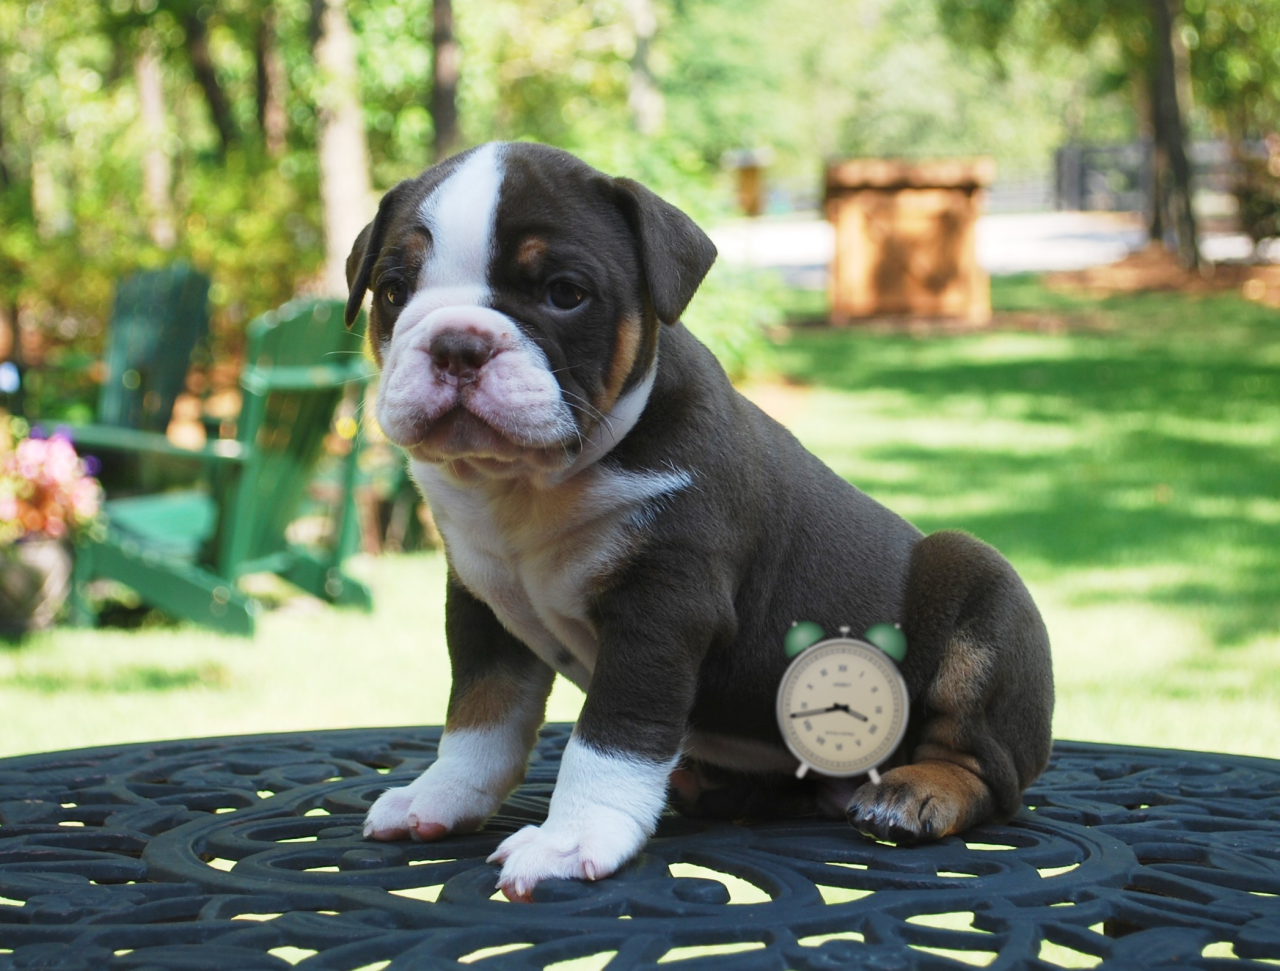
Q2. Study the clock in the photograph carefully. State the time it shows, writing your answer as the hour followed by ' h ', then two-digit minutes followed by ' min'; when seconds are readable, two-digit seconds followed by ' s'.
3 h 43 min
